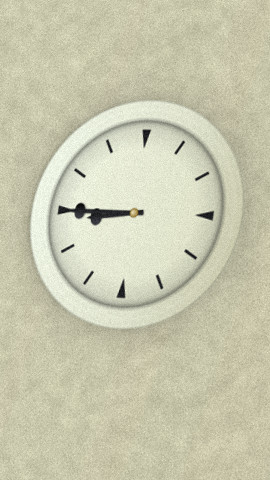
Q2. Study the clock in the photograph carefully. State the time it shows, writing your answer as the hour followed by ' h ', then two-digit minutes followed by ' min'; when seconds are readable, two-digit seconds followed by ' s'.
8 h 45 min
